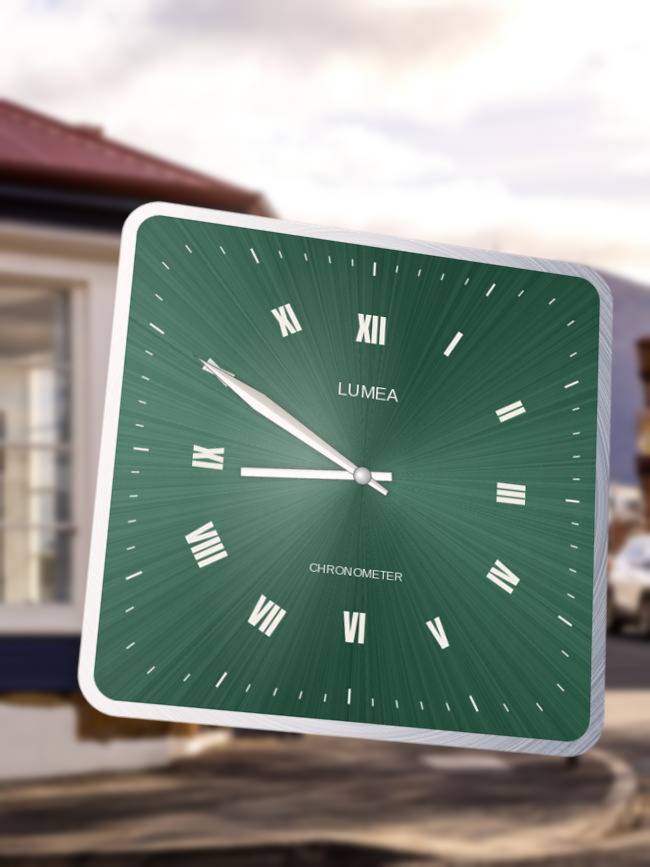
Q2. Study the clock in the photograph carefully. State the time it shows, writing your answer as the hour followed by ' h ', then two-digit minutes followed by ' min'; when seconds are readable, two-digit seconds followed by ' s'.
8 h 50 min
